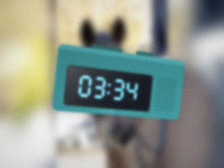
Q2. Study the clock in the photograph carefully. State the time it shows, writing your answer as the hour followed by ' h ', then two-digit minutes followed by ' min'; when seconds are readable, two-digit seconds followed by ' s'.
3 h 34 min
